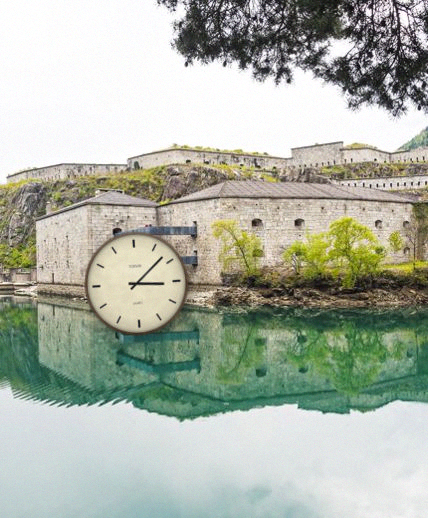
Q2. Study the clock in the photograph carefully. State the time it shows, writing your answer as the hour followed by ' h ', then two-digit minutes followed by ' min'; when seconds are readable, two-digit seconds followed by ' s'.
3 h 08 min
